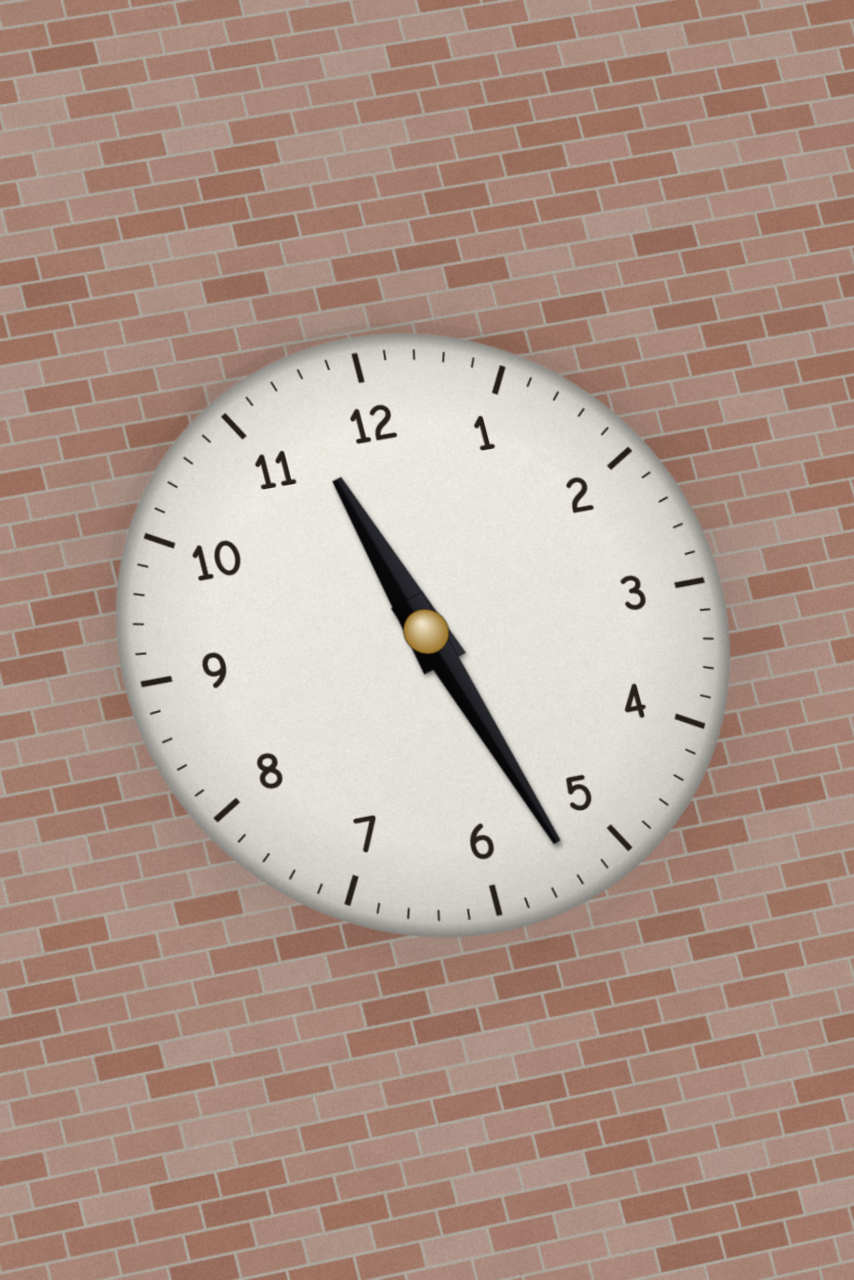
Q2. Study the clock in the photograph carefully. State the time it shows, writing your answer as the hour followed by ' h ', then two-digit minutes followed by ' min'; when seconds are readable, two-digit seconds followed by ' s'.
11 h 27 min
